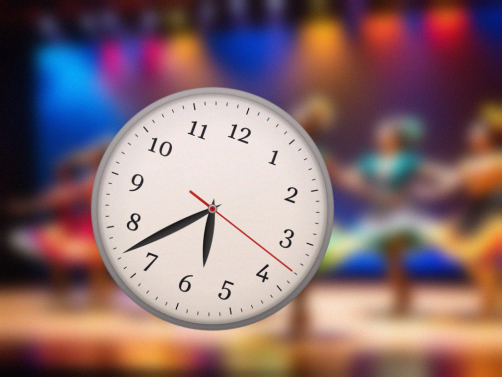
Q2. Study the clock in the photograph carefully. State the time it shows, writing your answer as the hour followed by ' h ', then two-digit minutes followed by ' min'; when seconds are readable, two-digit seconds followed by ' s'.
5 h 37 min 18 s
